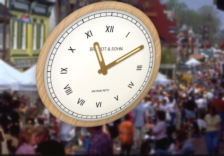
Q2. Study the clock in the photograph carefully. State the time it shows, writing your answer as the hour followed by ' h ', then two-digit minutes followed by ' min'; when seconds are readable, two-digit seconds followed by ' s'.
11 h 10 min
